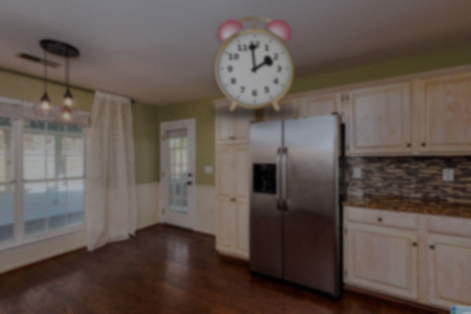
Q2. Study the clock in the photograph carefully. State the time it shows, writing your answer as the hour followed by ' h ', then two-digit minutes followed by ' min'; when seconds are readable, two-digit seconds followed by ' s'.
1 h 59 min
